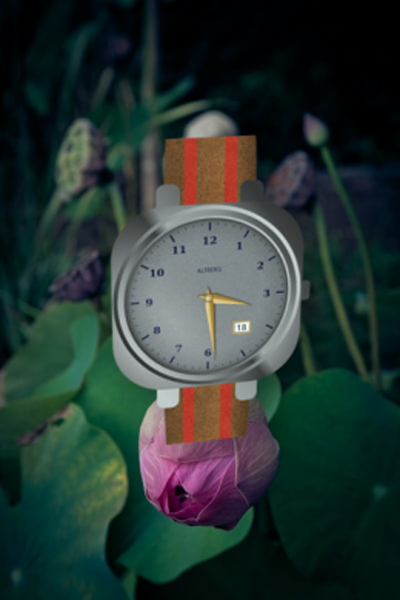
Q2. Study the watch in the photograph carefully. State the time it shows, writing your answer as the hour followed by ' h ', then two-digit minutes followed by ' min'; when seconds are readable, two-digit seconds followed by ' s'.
3 h 29 min
